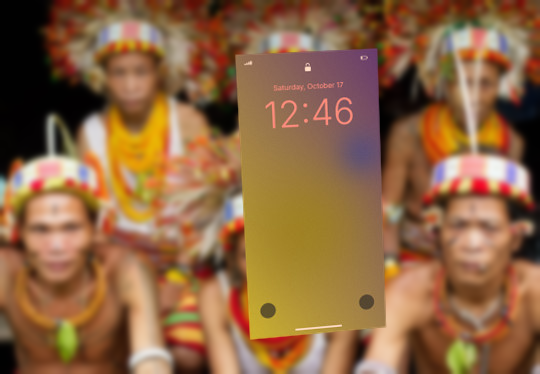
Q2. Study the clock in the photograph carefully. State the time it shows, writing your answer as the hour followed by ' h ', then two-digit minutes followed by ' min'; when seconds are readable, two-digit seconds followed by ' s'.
12 h 46 min
